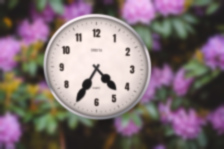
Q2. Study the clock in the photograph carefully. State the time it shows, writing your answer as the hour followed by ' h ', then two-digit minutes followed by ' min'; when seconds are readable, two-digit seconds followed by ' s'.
4 h 35 min
